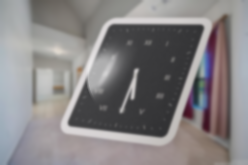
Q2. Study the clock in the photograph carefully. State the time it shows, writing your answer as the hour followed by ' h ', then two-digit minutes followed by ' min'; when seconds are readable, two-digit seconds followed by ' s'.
5 h 30 min
